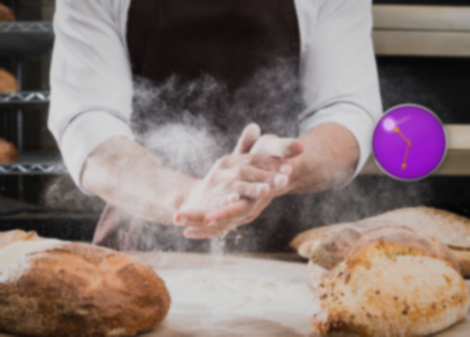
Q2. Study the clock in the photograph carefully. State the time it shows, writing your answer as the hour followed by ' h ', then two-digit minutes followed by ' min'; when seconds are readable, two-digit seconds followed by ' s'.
10 h 32 min
